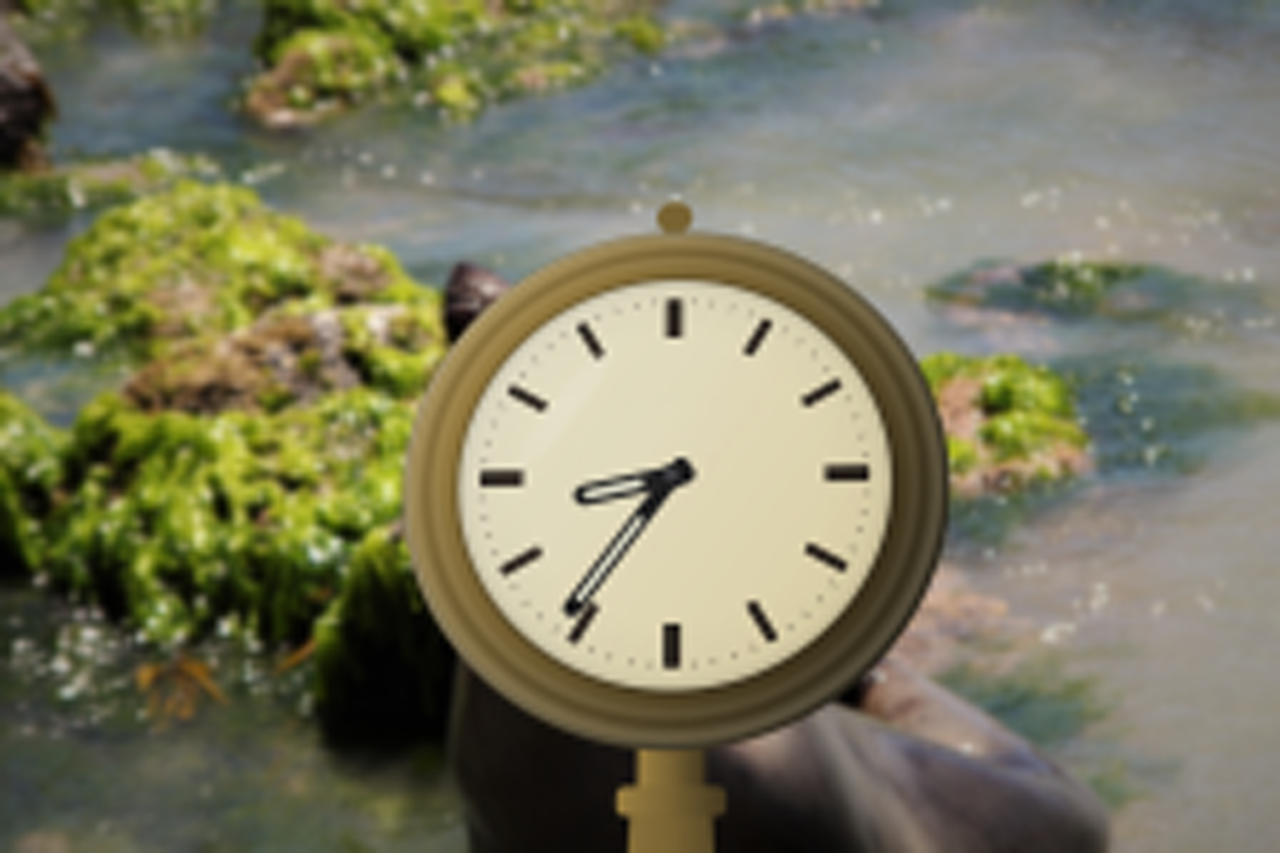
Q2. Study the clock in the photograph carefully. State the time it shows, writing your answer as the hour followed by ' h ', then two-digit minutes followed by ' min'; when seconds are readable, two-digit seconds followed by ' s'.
8 h 36 min
